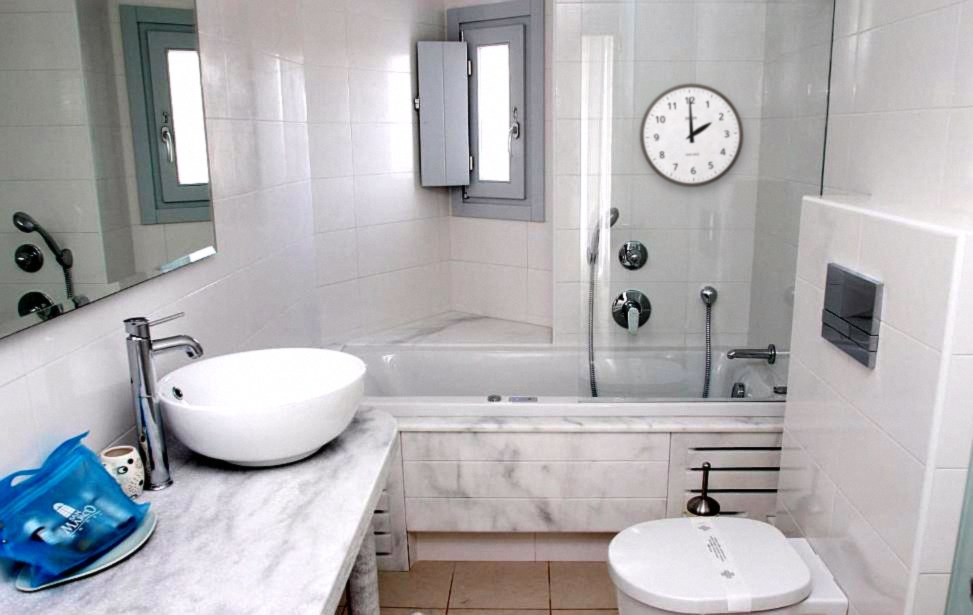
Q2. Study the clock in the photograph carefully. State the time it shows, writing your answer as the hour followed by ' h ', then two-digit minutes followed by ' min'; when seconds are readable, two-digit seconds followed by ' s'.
2 h 00 min
